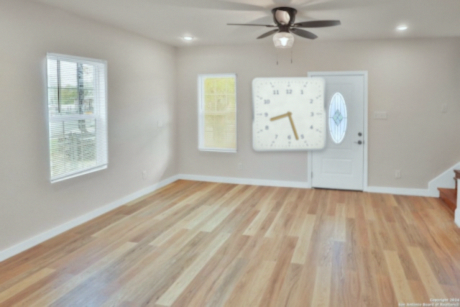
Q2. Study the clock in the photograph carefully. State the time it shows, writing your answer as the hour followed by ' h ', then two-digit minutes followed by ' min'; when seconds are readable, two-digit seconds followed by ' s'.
8 h 27 min
